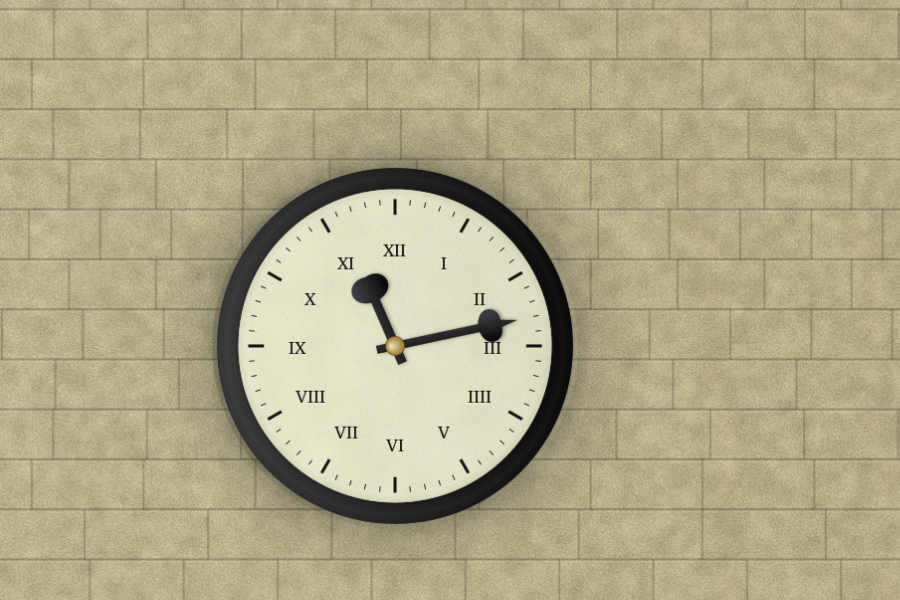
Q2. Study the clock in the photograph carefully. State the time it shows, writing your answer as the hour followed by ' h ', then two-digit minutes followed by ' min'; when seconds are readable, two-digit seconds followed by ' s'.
11 h 13 min
